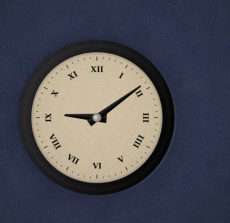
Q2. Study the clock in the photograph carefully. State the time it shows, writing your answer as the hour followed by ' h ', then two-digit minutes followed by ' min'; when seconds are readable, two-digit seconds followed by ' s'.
9 h 09 min
